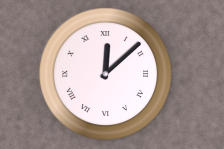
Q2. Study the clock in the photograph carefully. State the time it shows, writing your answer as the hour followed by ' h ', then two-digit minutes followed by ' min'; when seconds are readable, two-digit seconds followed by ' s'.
12 h 08 min
